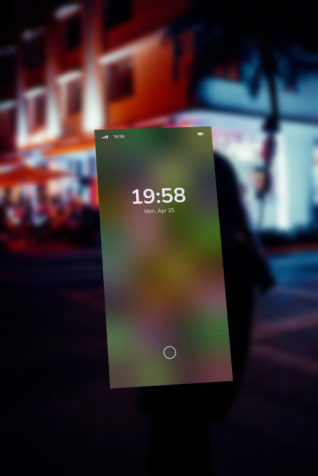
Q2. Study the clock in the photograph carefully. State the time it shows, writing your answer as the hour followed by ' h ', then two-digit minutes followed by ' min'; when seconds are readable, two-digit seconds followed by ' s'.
19 h 58 min
